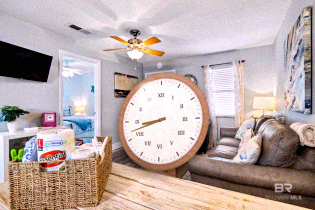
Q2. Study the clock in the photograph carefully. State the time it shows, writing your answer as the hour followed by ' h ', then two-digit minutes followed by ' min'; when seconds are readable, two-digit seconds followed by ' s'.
8 h 42 min
